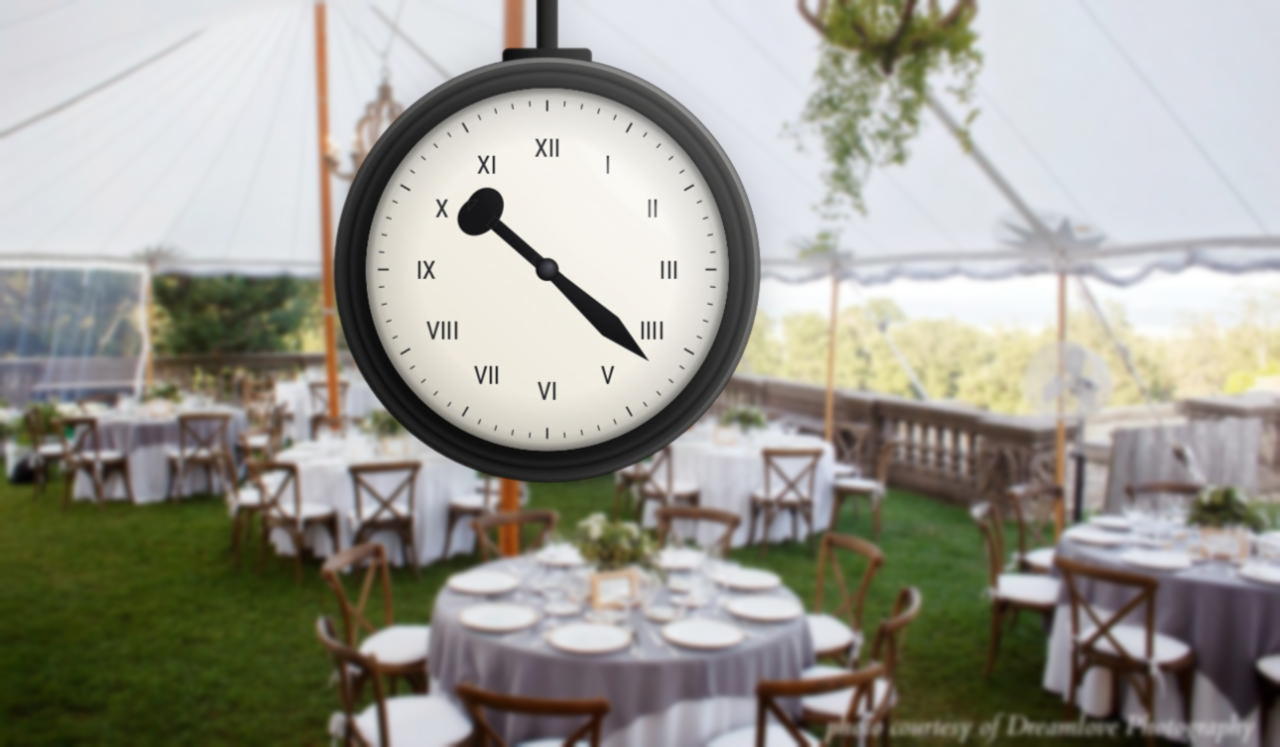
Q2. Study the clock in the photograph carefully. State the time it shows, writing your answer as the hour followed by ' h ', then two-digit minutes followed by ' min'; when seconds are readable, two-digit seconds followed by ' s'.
10 h 22 min
